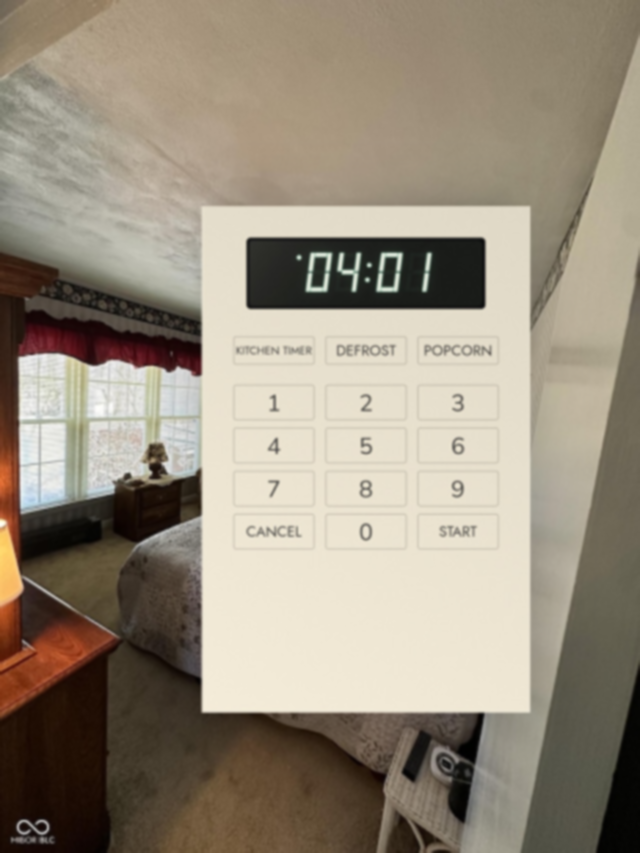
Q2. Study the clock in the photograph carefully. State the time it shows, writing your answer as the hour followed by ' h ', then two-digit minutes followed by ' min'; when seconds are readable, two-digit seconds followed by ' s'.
4 h 01 min
